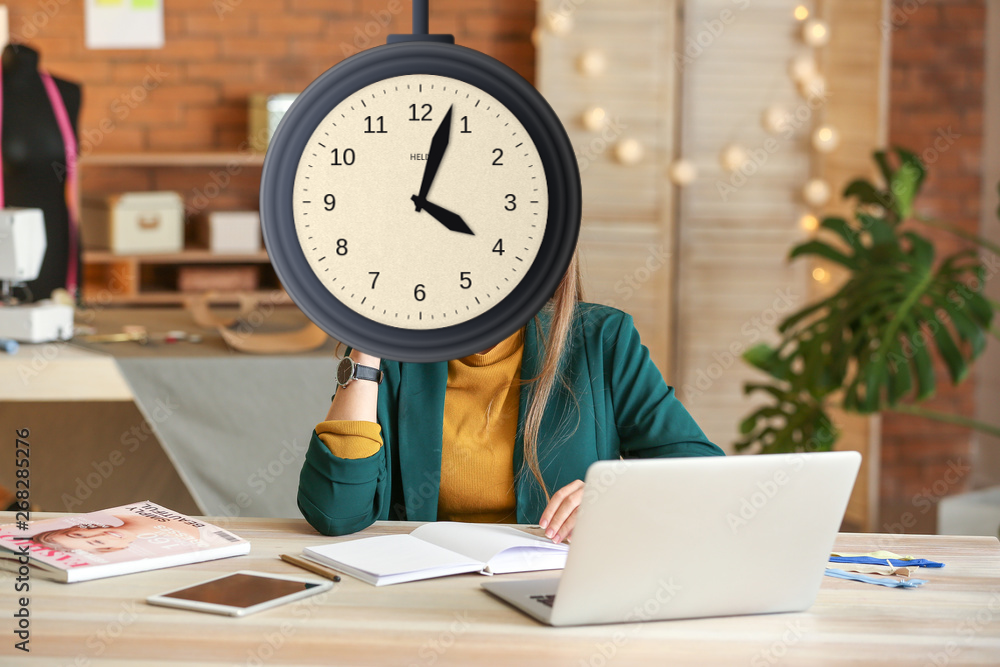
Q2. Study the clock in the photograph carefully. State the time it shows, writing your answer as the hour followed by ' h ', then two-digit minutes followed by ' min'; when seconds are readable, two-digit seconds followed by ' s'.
4 h 03 min
